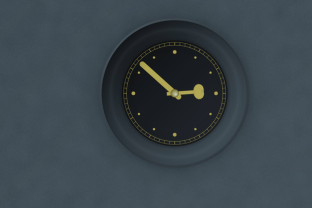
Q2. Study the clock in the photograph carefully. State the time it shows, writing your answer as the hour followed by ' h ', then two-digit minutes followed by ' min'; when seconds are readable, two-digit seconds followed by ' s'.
2 h 52 min
